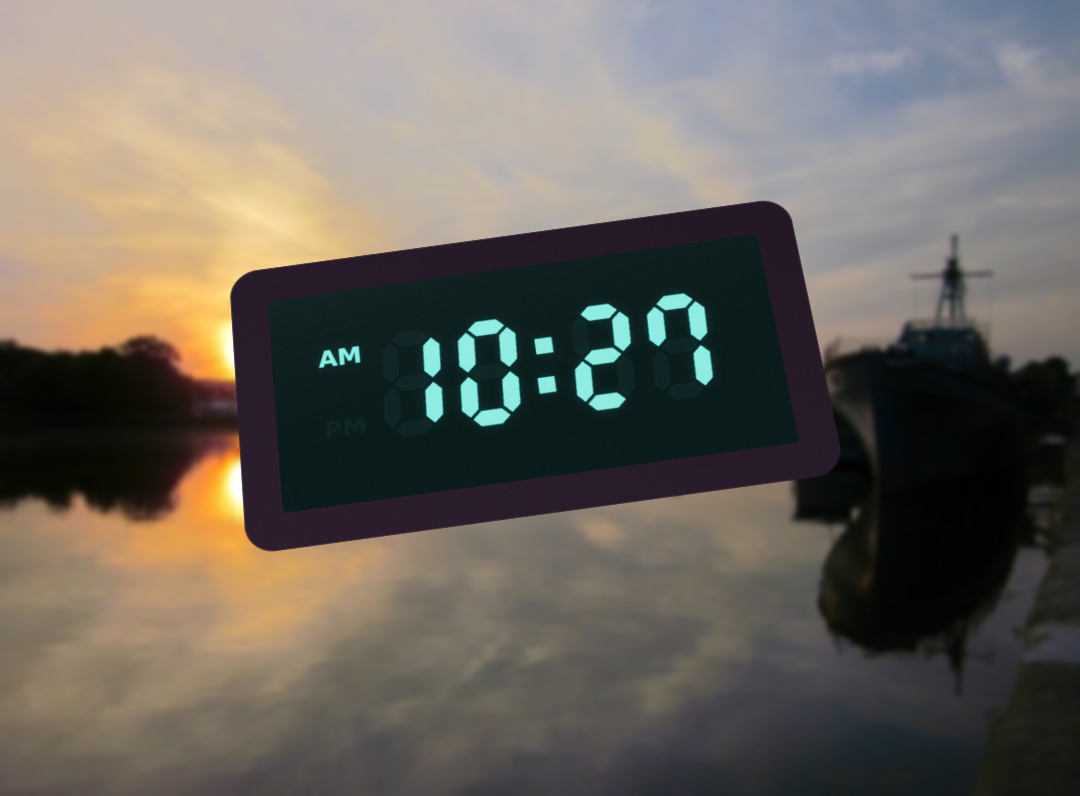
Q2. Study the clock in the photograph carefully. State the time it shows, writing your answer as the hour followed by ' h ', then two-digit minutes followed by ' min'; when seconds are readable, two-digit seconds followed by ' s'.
10 h 27 min
